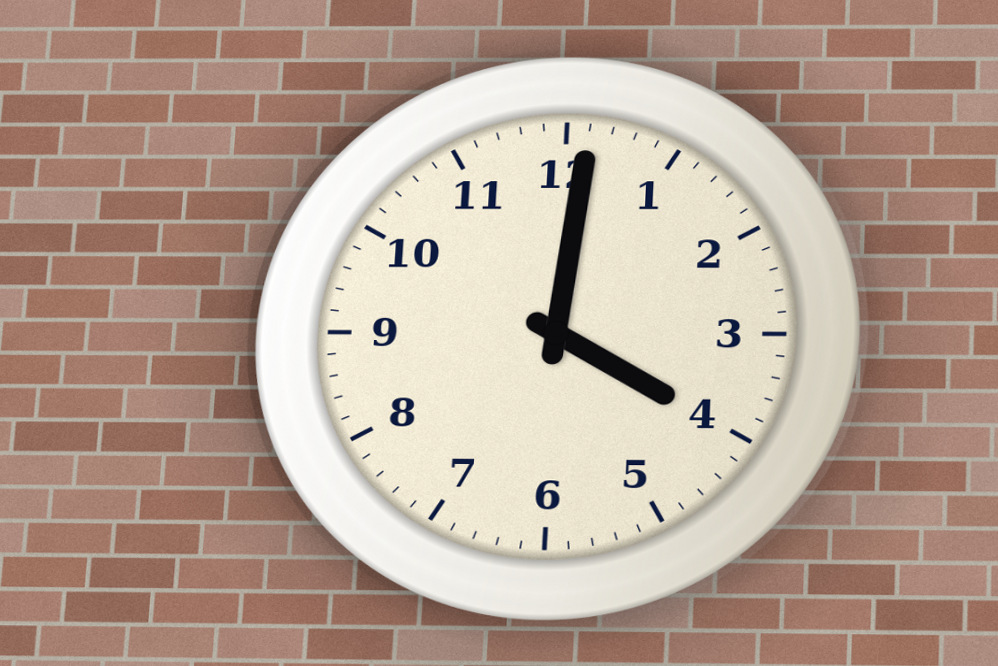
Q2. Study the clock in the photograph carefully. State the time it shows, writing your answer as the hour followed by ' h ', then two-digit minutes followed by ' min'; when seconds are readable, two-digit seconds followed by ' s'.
4 h 01 min
